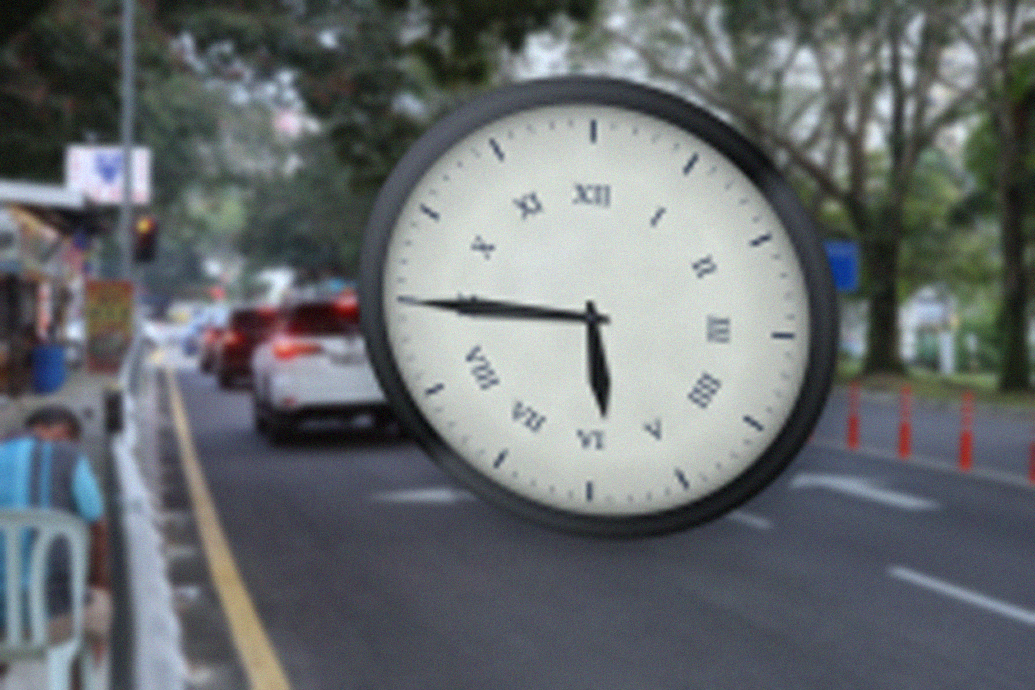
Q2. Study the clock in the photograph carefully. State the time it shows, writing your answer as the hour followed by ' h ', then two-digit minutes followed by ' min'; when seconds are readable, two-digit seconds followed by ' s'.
5 h 45 min
